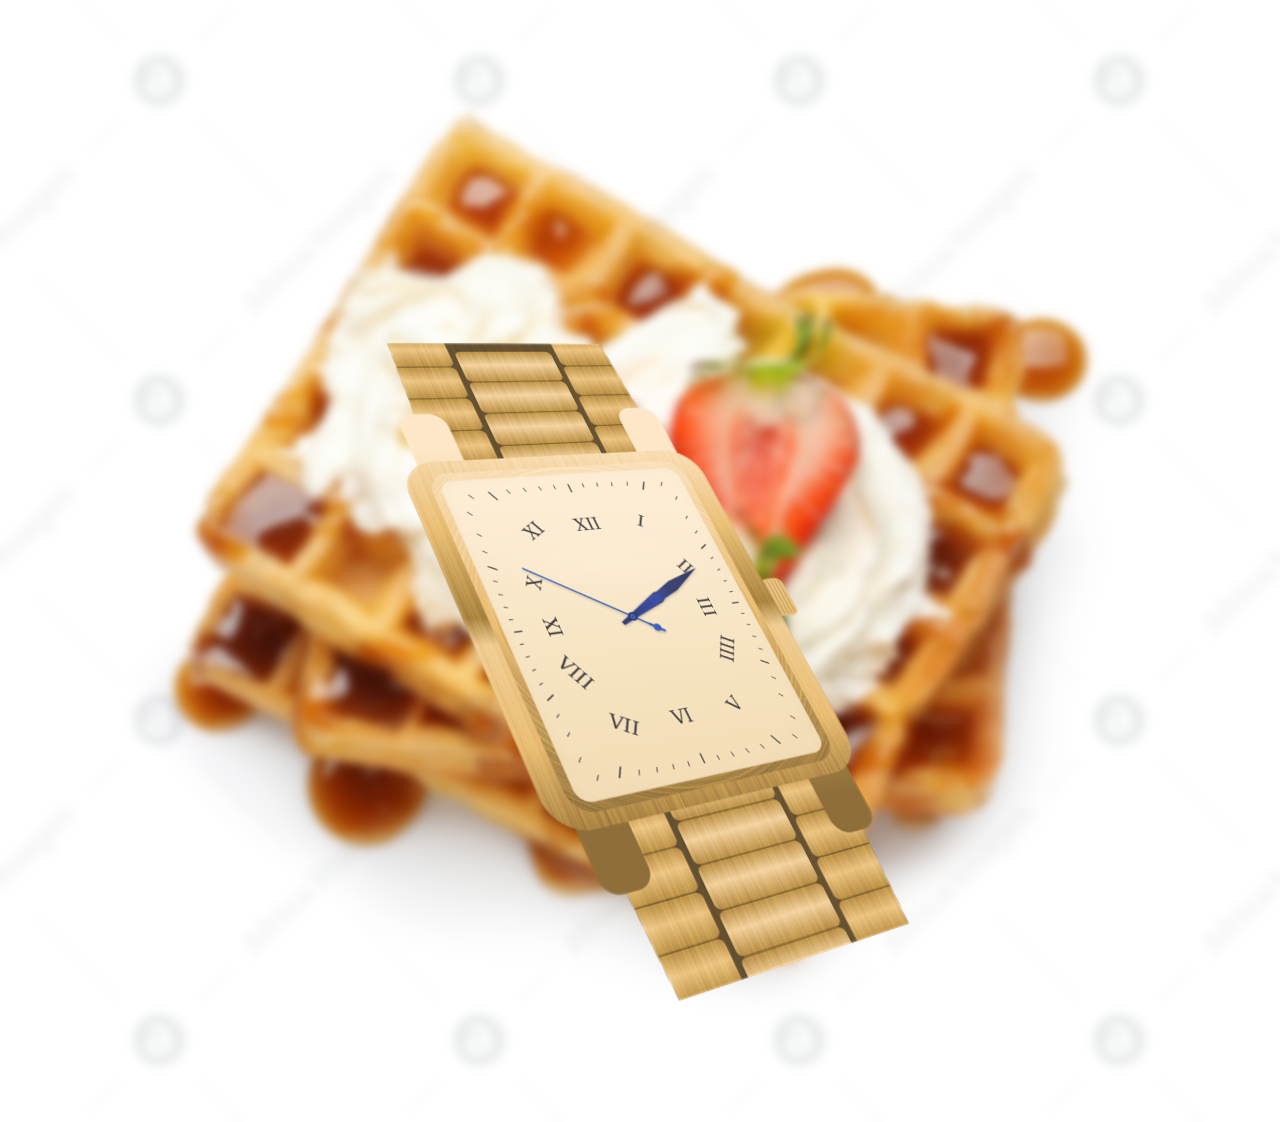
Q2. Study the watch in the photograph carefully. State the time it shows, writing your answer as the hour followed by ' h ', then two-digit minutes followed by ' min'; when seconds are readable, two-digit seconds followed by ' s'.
2 h 10 min 51 s
